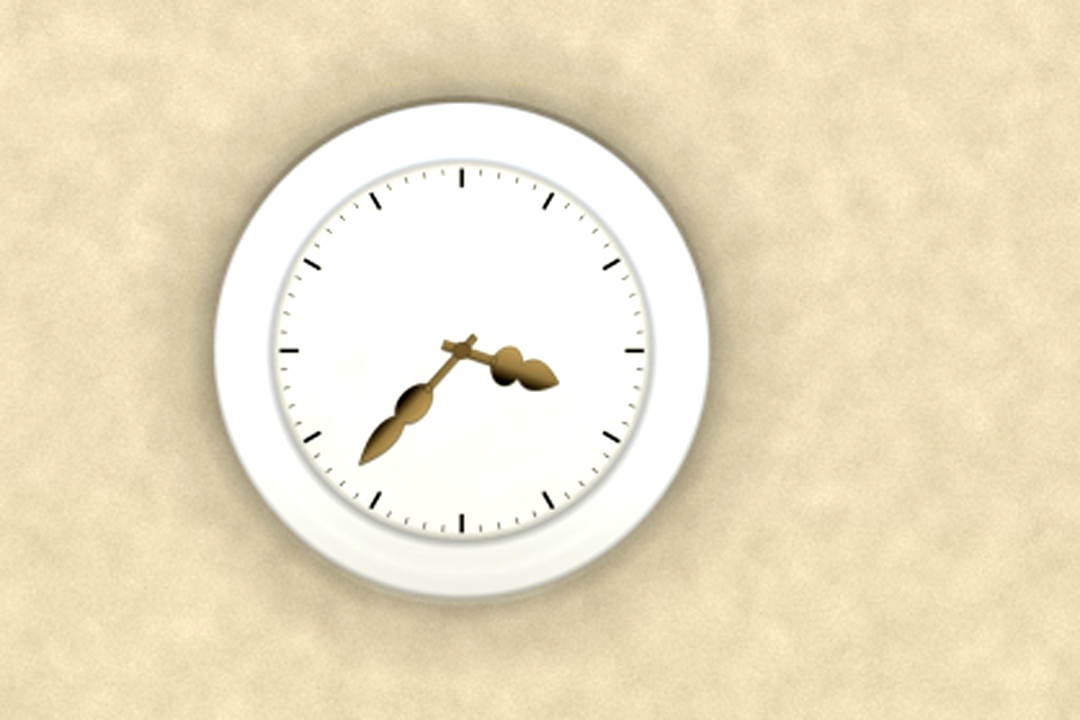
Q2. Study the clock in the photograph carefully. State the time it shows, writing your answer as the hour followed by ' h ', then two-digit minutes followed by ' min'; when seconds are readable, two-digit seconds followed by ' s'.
3 h 37 min
